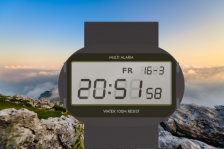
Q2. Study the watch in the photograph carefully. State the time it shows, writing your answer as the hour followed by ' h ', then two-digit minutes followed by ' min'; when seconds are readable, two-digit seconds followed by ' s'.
20 h 51 min 58 s
